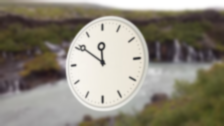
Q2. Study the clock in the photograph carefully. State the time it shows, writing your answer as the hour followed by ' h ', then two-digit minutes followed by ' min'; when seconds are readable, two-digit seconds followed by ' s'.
11 h 51 min
